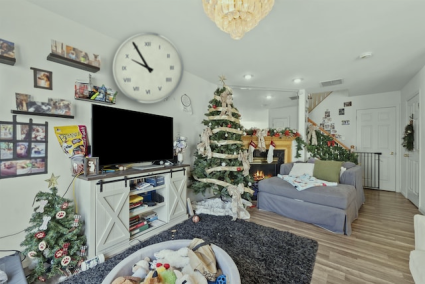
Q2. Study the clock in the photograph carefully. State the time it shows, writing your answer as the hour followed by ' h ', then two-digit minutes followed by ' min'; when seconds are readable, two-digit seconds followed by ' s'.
9 h 55 min
